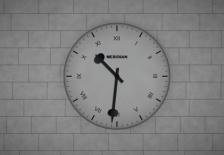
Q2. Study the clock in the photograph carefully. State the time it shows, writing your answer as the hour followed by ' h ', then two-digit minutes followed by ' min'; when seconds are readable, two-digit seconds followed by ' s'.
10 h 31 min
